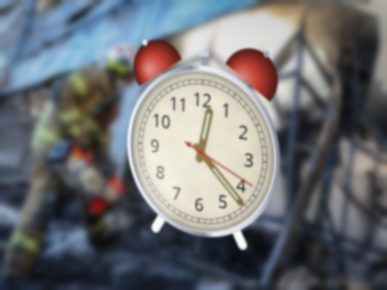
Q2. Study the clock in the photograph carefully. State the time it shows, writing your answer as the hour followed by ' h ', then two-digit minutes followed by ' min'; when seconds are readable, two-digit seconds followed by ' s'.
12 h 22 min 19 s
